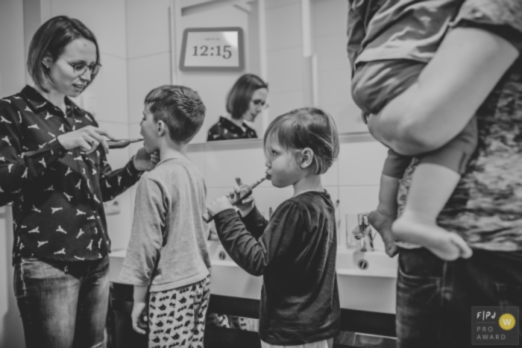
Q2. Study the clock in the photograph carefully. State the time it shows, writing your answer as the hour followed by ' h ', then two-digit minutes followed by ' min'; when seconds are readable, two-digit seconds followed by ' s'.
12 h 15 min
